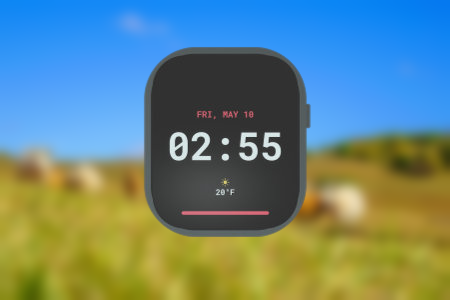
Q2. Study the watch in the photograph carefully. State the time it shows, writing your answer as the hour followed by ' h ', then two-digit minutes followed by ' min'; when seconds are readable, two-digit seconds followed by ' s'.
2 h 55 min
